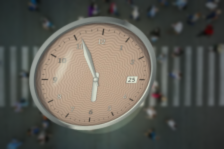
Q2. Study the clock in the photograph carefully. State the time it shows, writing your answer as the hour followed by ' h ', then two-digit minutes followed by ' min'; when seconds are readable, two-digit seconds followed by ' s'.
5 h 56 min
